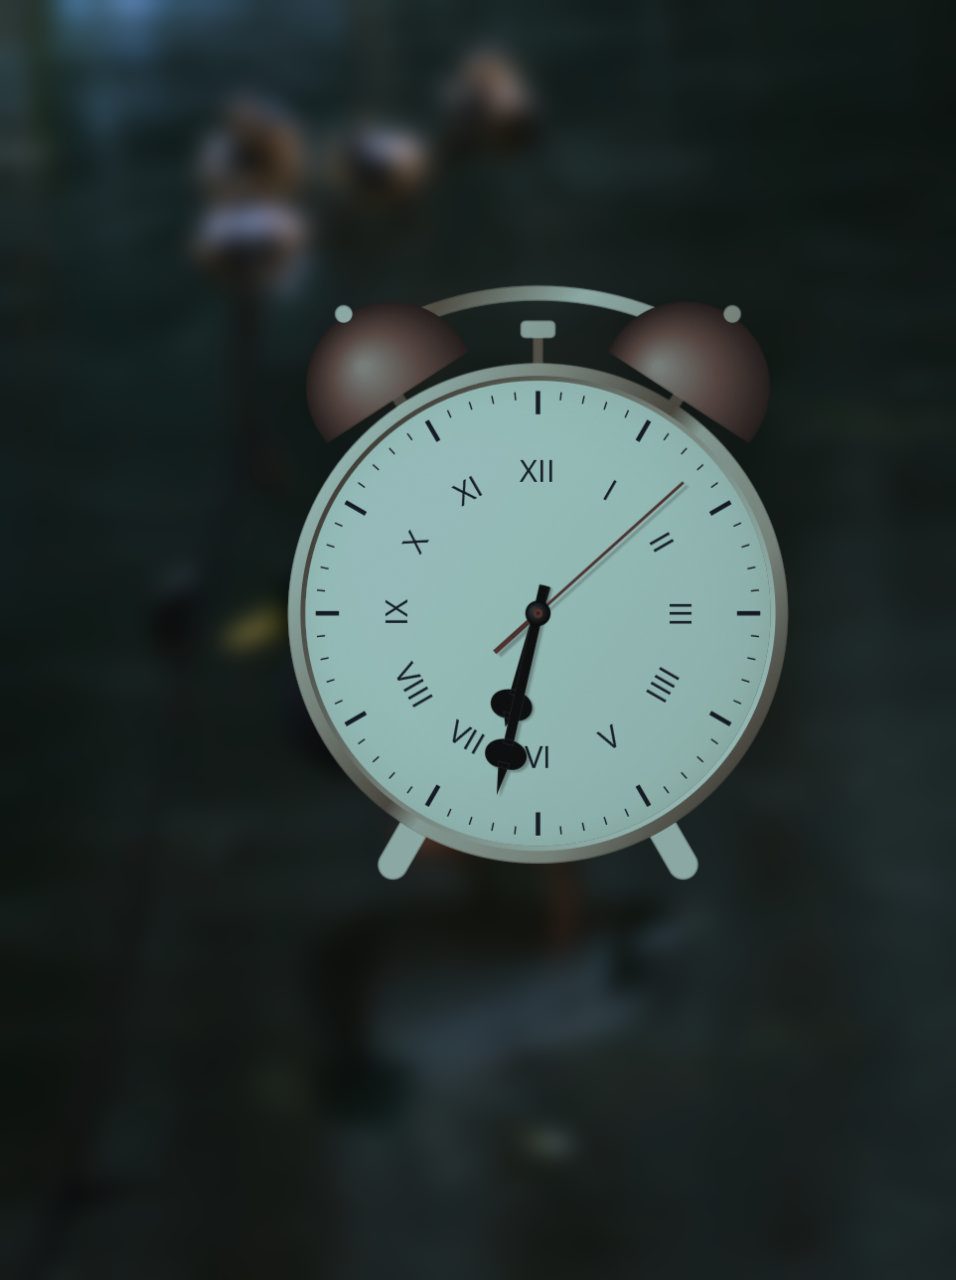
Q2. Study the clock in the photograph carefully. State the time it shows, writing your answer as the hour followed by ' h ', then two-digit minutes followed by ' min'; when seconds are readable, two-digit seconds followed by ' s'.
6 h 32 min 08 s
